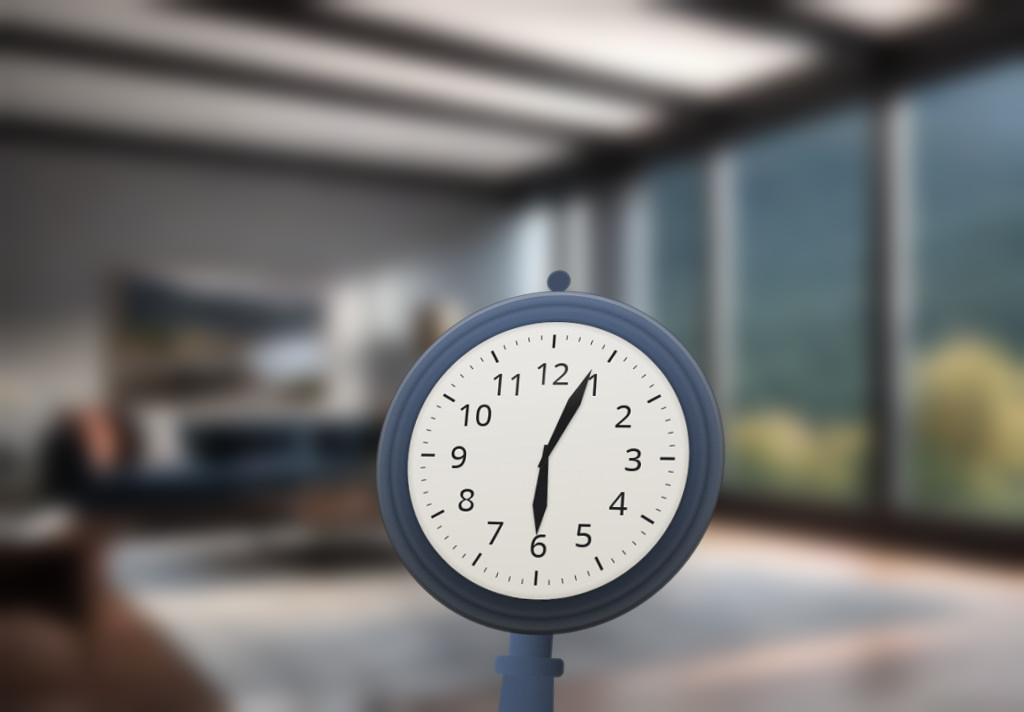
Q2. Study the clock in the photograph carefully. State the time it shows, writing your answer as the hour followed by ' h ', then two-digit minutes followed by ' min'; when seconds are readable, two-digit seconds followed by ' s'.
6 h 04 min
